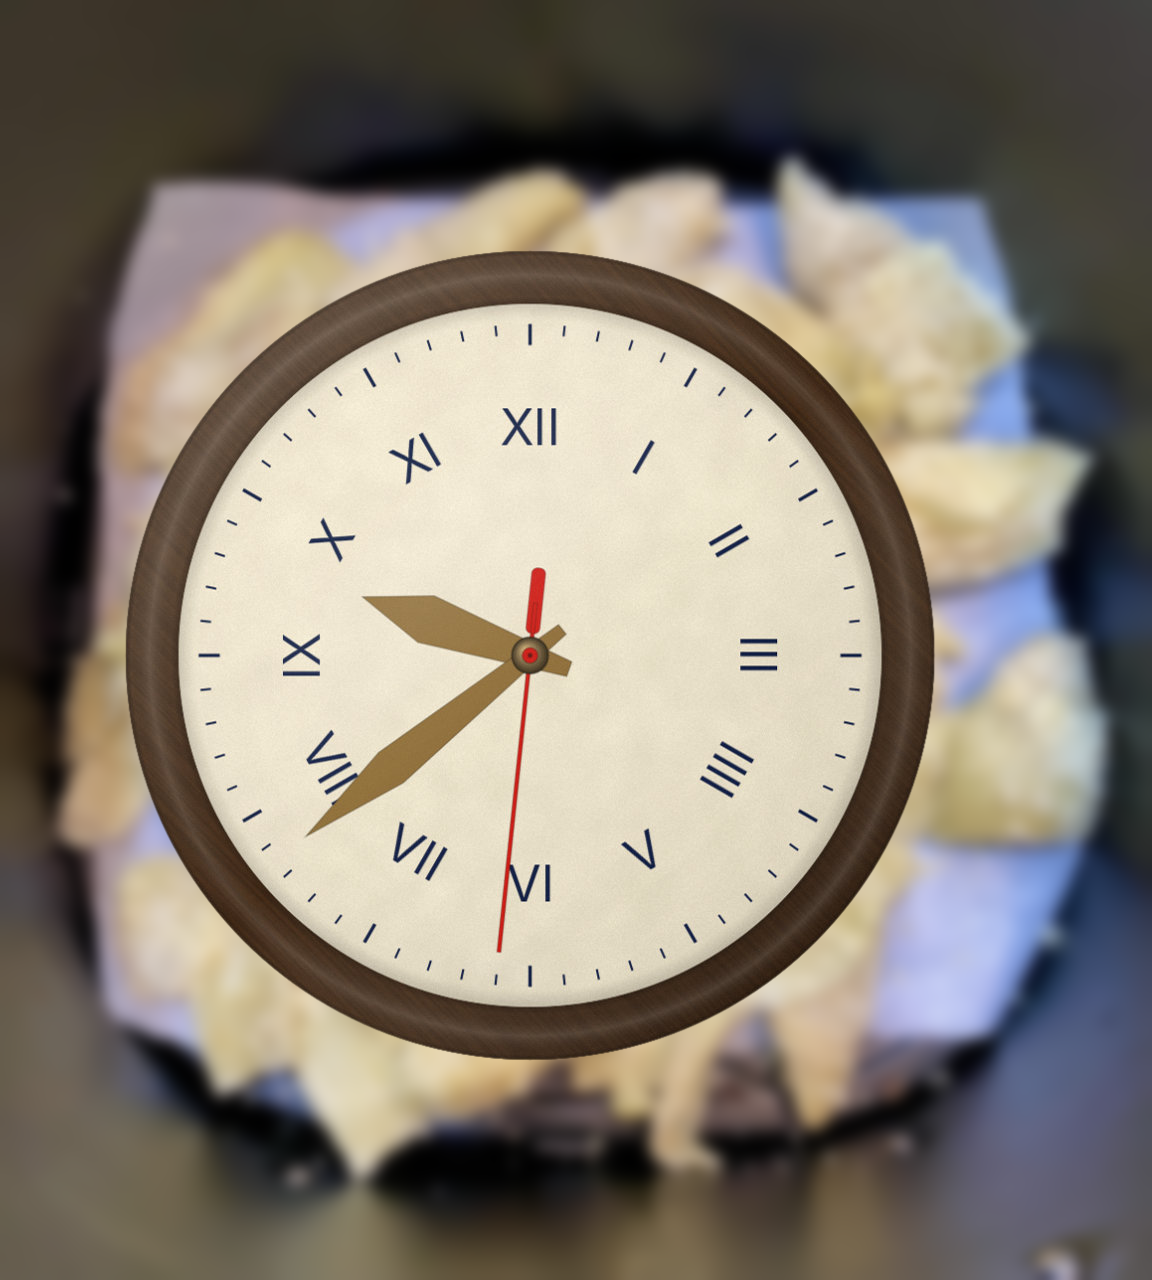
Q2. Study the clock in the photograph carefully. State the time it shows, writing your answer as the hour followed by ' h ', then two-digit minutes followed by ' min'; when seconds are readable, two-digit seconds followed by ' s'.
9 h 38 min 31 s
